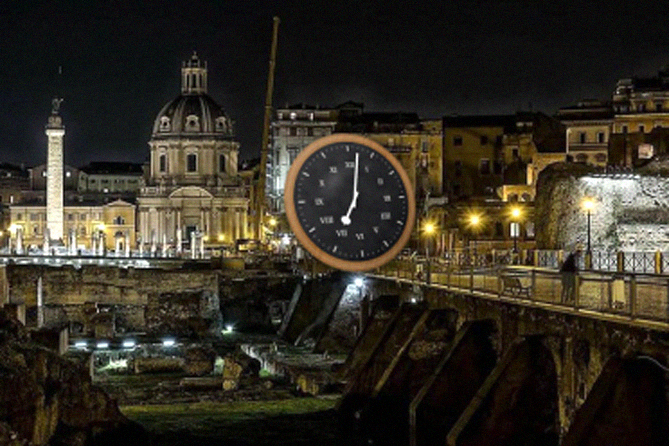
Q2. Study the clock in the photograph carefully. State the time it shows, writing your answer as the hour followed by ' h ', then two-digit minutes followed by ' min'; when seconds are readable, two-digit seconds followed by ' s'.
7 h 02 min
